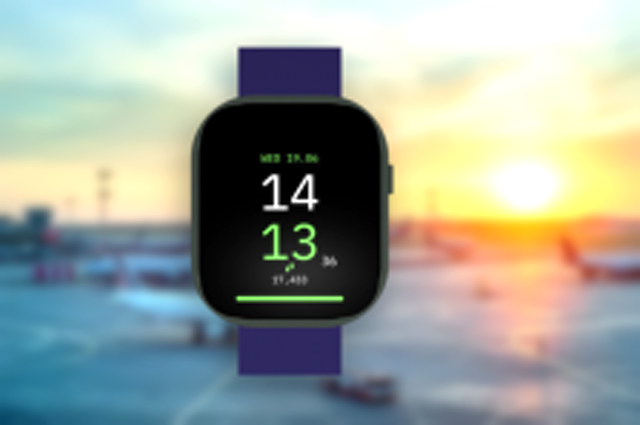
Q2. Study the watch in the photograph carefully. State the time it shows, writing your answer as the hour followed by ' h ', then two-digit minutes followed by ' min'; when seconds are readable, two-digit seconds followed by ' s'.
14 h 13 min
